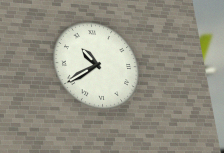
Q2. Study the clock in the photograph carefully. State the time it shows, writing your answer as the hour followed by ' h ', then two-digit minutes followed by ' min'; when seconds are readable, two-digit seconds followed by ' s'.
10 h 40 min
